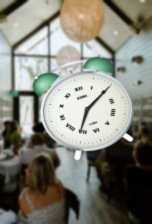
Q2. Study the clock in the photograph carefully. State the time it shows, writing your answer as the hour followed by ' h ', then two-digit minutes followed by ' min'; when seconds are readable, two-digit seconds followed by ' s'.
7 h 10 min
